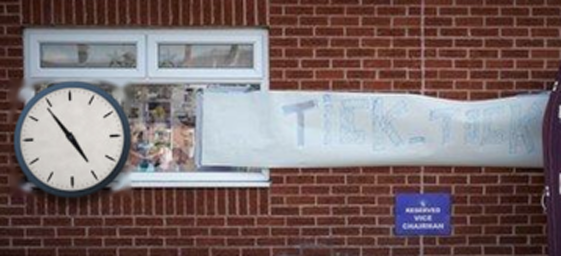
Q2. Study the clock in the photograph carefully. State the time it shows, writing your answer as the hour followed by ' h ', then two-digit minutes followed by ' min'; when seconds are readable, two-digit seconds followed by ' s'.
4 h 54 min
